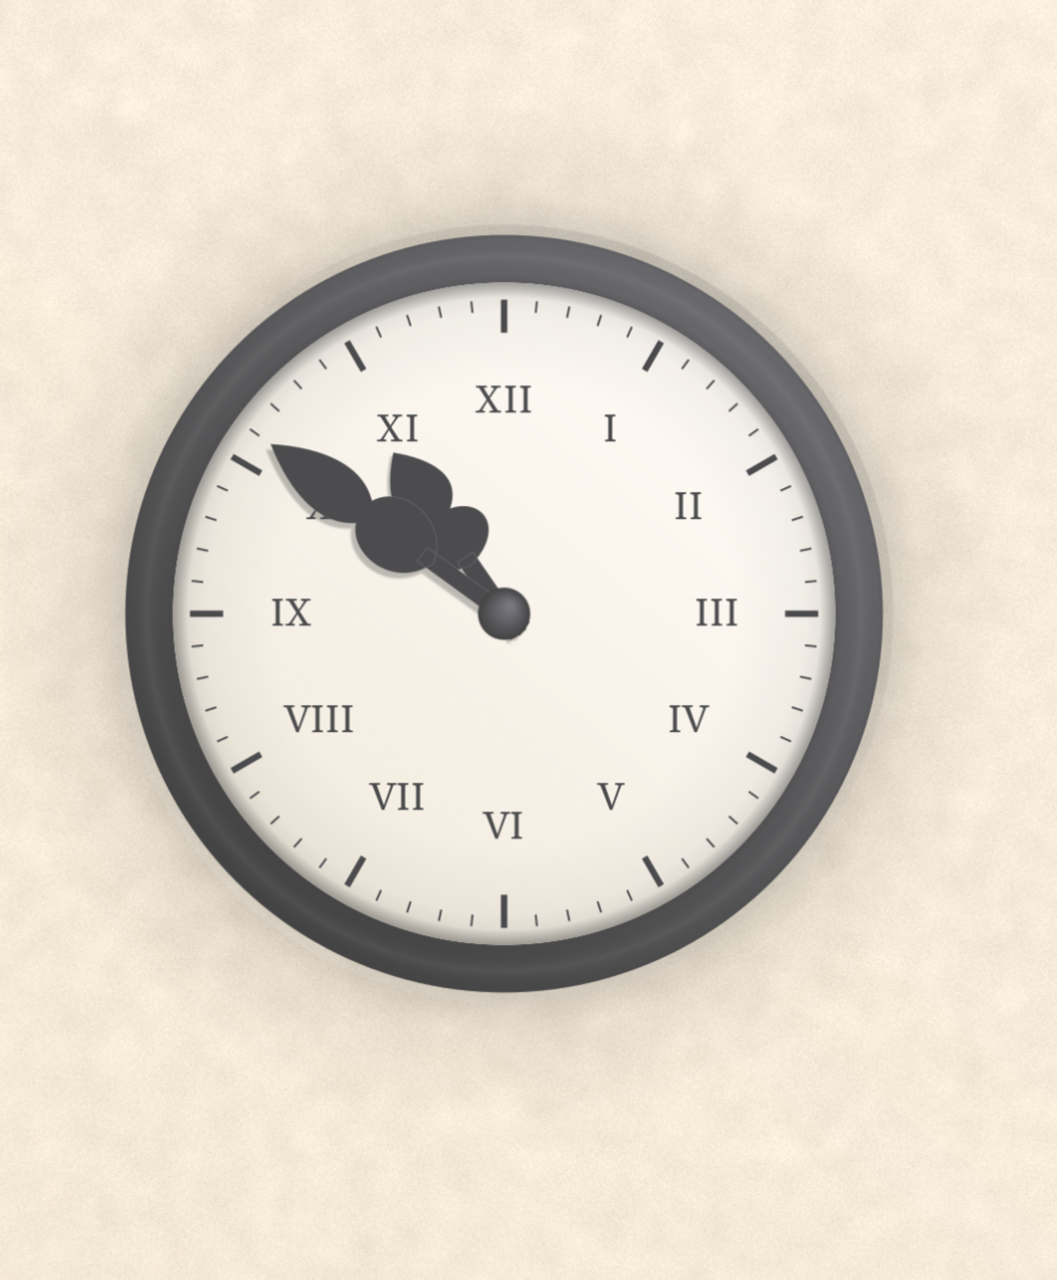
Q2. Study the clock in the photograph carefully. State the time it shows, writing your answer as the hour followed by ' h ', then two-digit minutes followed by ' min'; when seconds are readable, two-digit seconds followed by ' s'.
10 h 51 min
